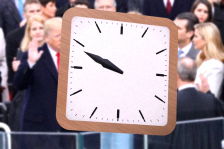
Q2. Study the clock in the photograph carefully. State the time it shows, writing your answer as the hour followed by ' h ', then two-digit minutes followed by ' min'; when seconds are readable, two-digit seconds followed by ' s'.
9 h 49 min
